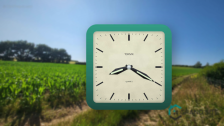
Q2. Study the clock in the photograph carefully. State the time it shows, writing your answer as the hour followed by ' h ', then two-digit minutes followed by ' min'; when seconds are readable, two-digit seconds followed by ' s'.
8 h 20 min
